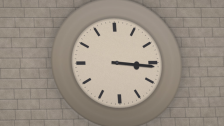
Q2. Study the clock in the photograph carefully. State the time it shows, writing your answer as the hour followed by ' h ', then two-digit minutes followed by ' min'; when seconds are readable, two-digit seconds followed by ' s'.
3 h 16 min
